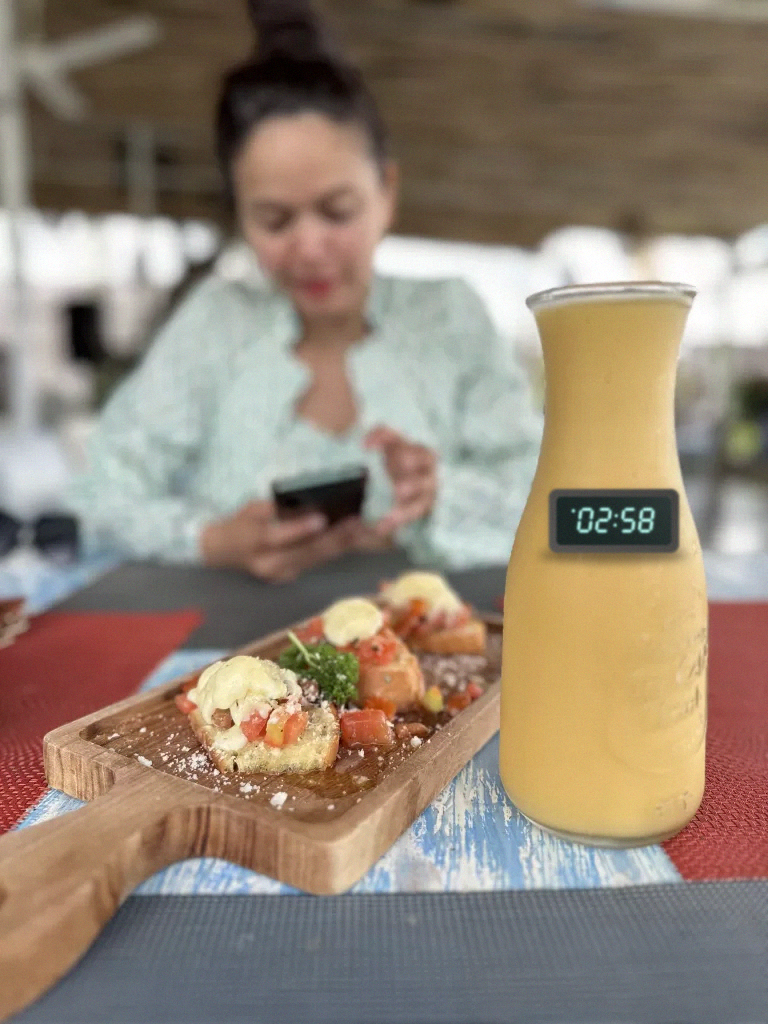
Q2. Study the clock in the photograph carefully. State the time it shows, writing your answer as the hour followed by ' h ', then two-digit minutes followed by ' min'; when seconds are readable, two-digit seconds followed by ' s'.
2 h 58 min
